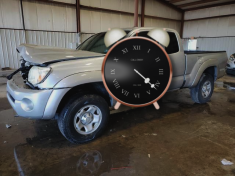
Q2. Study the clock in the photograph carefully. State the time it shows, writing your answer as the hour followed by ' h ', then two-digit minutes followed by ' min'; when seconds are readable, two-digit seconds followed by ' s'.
4 h 22 min
